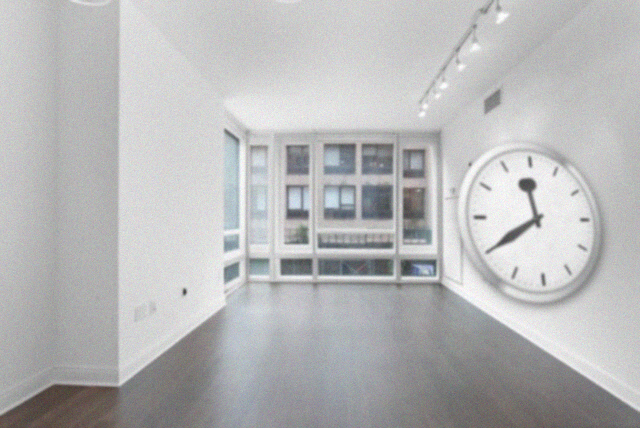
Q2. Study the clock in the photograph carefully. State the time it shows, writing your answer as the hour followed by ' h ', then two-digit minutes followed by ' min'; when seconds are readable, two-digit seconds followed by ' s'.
11 h 40 min
